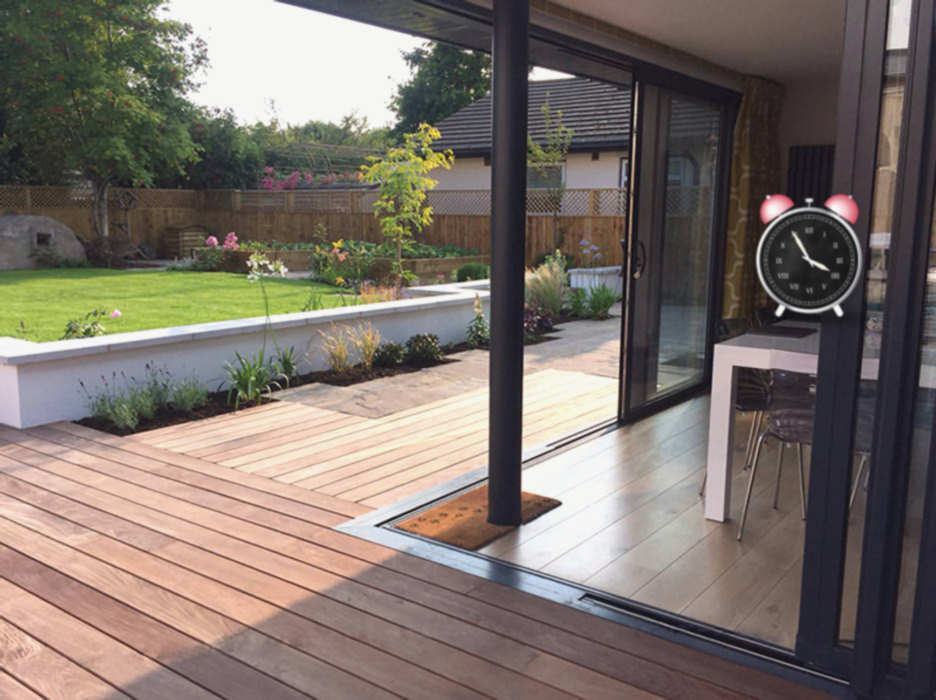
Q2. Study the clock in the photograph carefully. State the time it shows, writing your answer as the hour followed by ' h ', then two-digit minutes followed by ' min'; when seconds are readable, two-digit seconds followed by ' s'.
3 h 55 min
